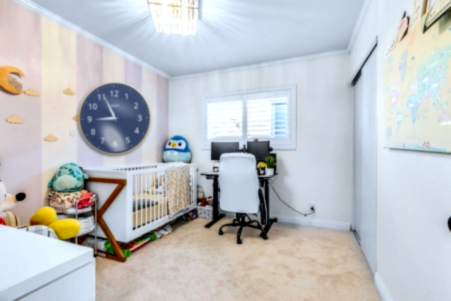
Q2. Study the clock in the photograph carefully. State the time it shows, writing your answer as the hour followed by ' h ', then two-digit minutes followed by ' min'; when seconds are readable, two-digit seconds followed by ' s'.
8 h 56 min
